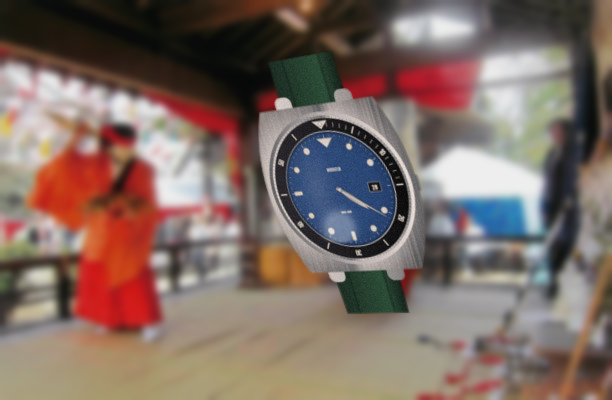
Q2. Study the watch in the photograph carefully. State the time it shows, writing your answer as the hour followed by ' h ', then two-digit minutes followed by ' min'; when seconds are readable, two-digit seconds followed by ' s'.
4 h 21 min
